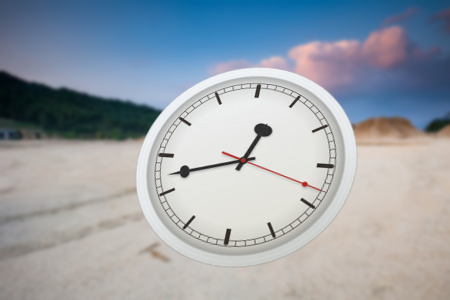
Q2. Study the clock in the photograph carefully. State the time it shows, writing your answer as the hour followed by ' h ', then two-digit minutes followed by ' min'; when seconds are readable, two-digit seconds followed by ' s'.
12 h 42 min 18 s
